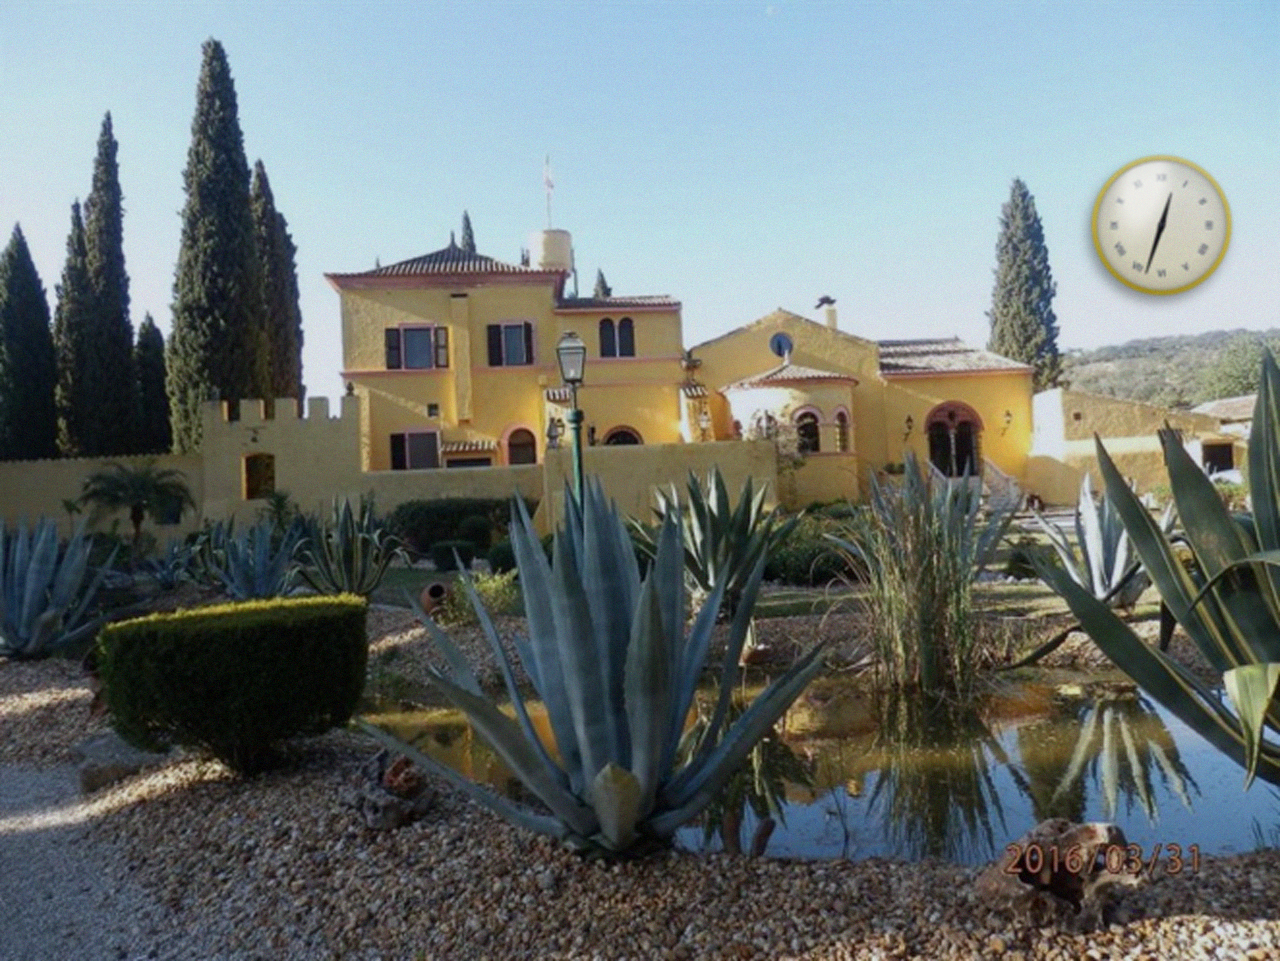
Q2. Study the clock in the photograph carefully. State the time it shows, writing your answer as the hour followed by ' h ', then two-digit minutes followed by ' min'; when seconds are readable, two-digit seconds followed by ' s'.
12 h 33 min
